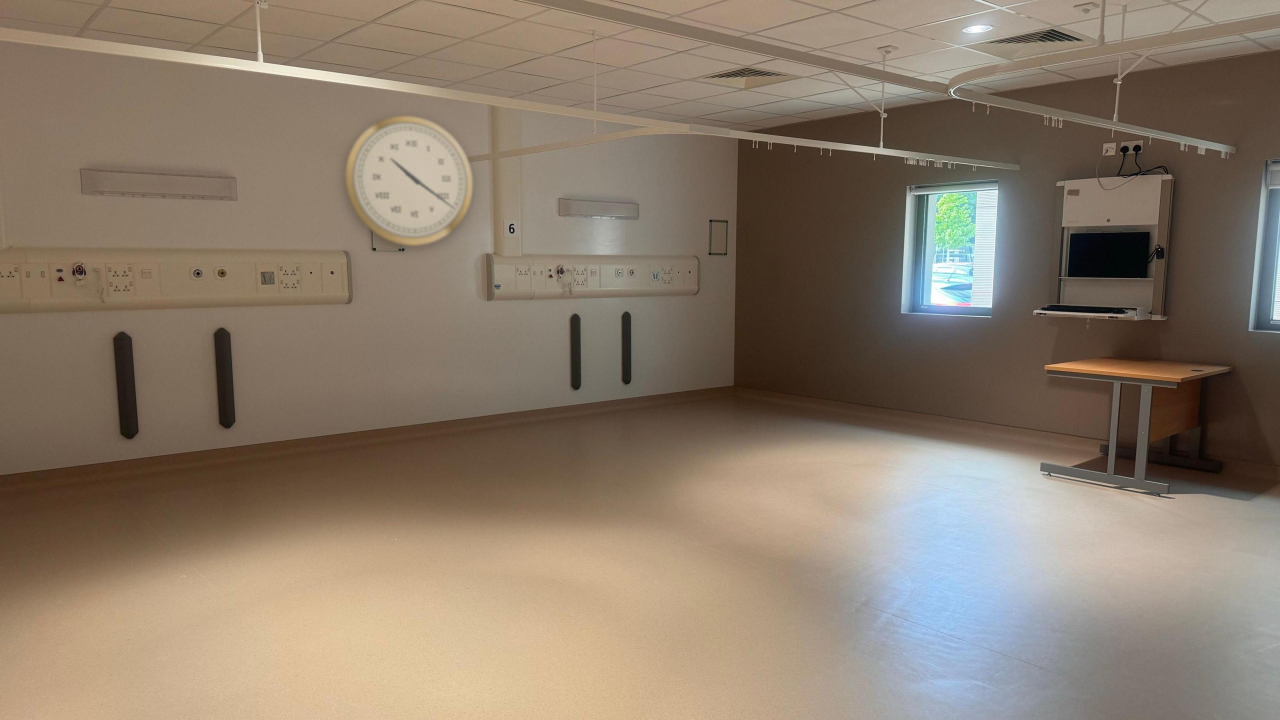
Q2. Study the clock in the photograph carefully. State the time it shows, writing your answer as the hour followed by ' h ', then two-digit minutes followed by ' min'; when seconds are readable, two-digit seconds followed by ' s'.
10 h 21 min
